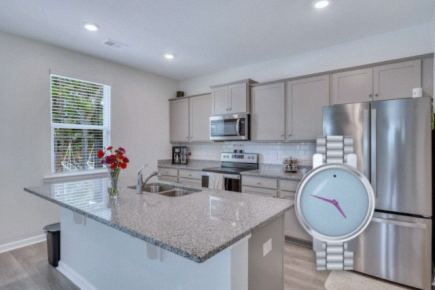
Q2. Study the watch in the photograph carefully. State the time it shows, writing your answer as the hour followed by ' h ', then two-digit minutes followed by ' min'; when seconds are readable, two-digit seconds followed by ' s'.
4 h 48 min
